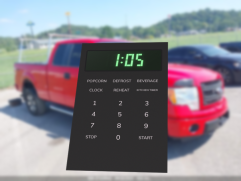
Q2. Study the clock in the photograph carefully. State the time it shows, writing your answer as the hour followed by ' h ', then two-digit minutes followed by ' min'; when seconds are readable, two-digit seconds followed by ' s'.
1 h 05 min
